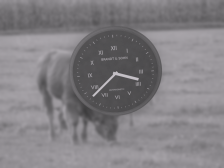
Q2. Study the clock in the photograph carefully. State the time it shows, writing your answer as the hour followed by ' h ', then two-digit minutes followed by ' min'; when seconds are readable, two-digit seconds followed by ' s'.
3 h 38 min
